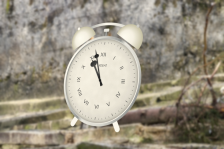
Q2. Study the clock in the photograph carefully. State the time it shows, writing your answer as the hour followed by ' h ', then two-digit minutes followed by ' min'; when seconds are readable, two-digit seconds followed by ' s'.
10 h 57 min
